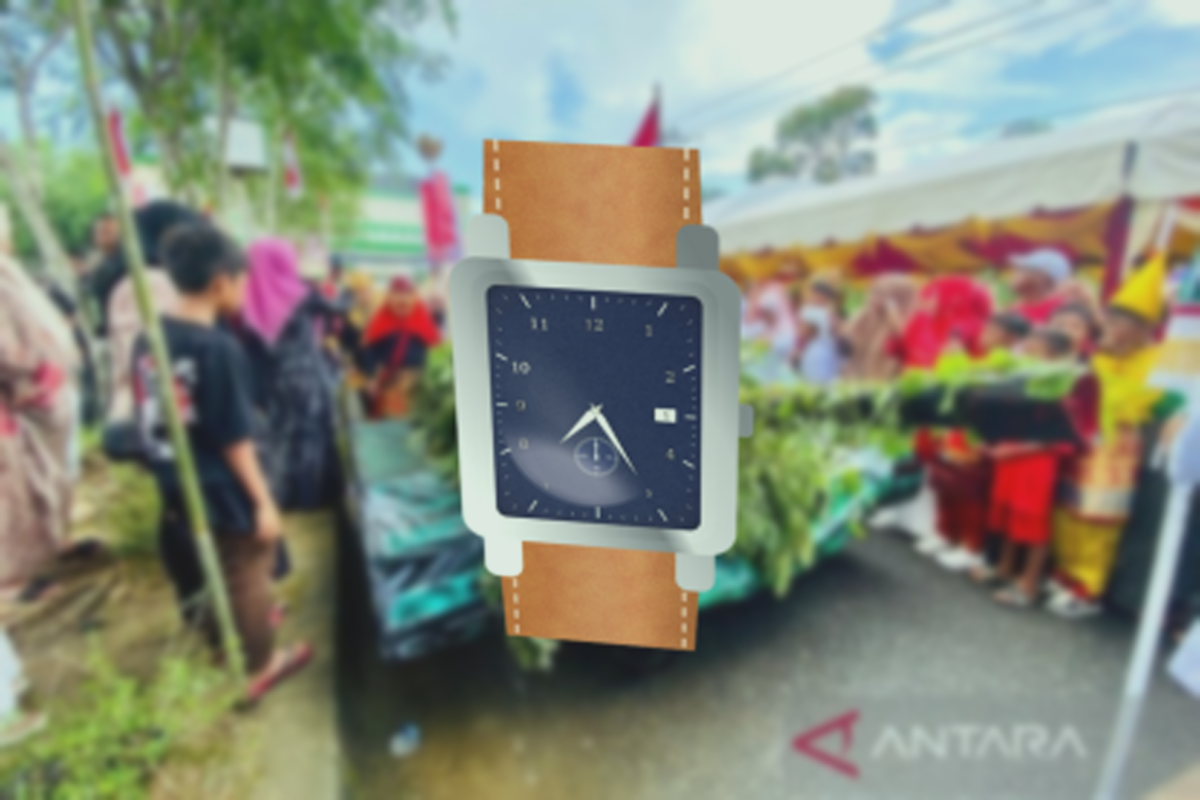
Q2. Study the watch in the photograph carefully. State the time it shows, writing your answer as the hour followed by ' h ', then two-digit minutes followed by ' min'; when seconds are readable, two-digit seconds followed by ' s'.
7 h 25 min
